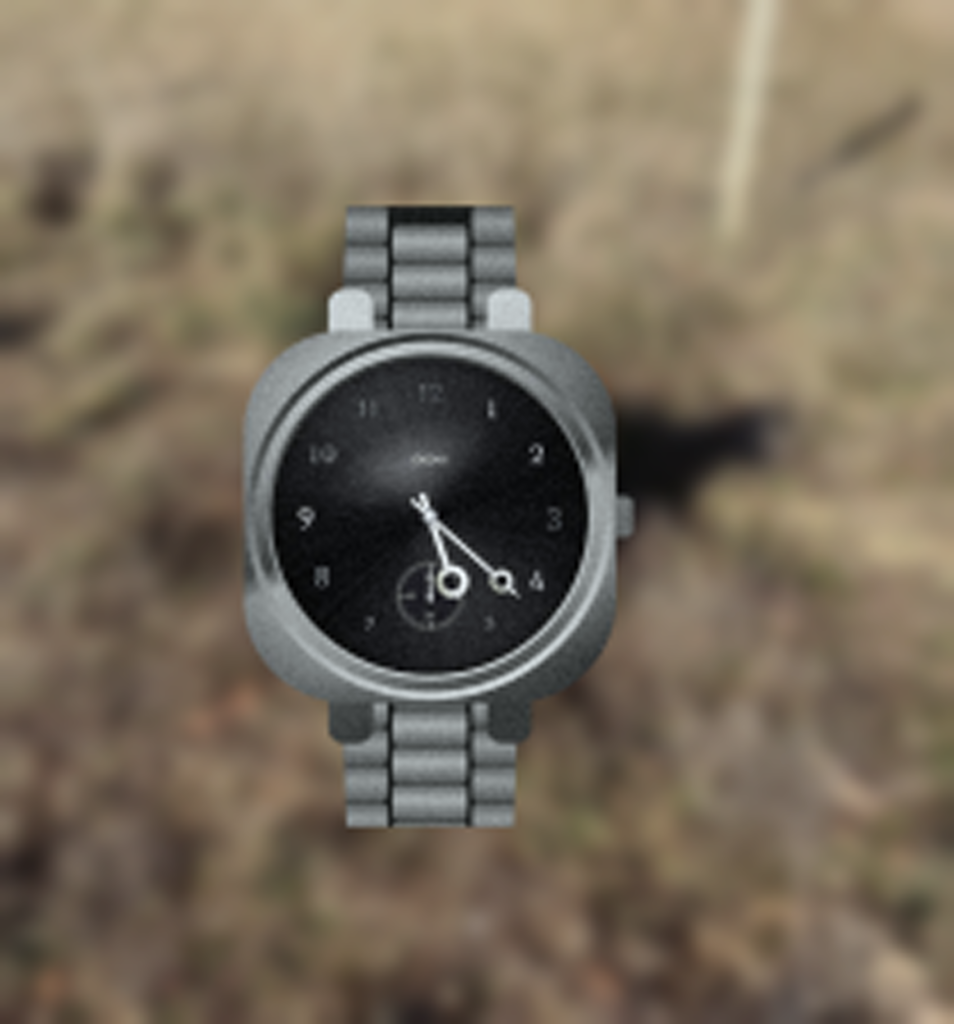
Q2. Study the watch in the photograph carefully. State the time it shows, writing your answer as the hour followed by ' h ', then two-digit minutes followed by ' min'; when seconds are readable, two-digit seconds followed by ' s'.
5 h 22 min
